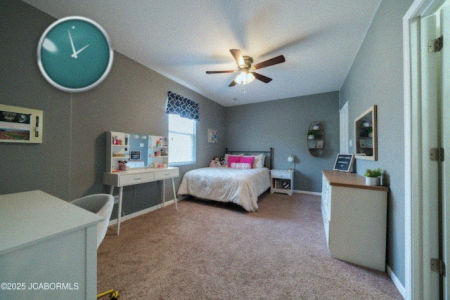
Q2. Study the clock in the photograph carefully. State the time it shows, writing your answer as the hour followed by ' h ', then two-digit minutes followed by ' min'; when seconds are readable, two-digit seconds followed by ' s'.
1 h 58 min
